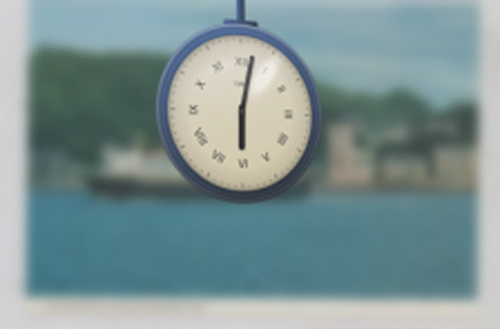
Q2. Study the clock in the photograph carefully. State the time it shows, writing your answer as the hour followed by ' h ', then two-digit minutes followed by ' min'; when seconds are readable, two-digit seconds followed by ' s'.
6 h 02 min
